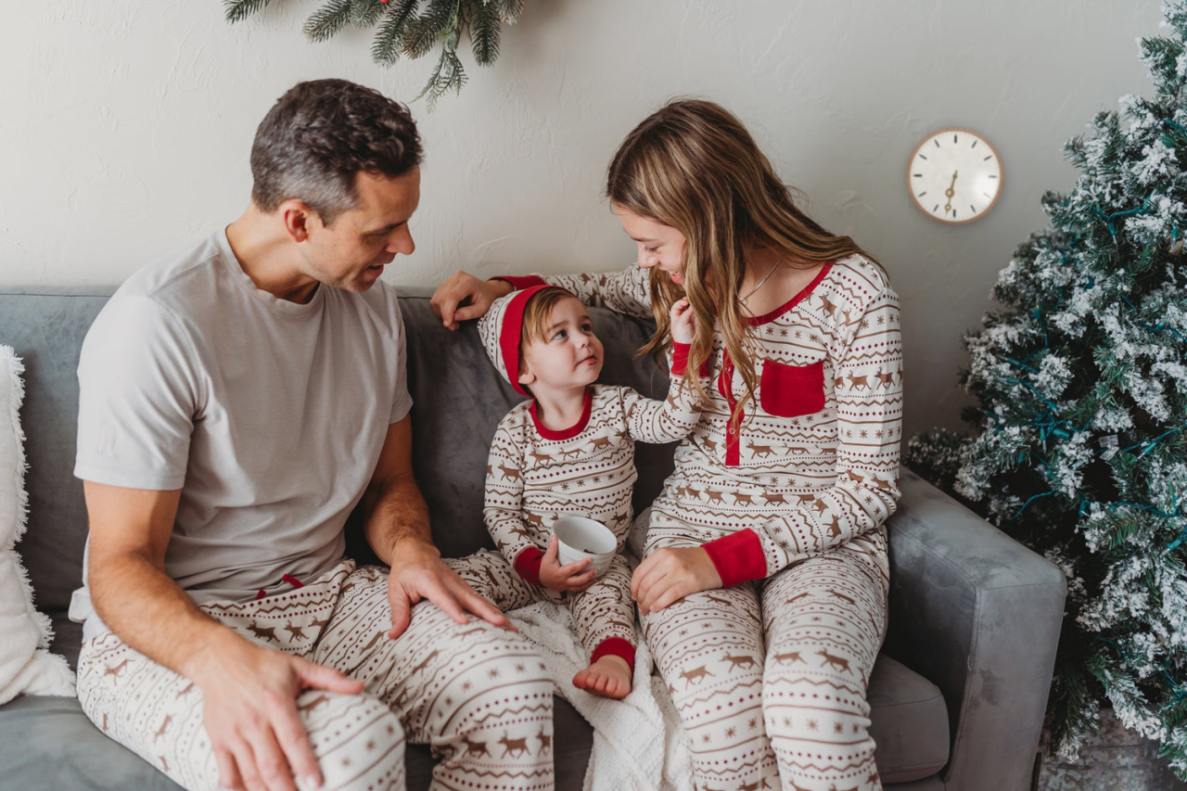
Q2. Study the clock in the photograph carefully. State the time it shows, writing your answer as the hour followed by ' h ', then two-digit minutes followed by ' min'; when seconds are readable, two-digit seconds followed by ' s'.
6 h 32 min
